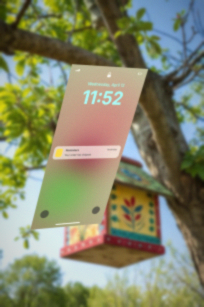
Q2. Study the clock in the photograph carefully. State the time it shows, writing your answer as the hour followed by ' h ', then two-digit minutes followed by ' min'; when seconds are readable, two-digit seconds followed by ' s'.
11 h 52 min
